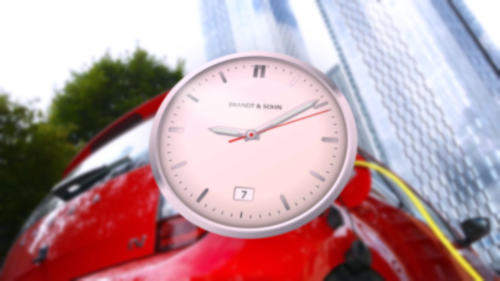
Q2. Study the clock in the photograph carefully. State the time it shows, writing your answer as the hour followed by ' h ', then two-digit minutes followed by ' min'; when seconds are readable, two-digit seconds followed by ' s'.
9 h 09 min 11 s
